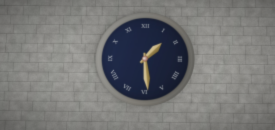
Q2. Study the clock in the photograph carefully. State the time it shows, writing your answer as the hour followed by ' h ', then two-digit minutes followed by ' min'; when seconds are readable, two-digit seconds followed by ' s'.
1 h 29 min
